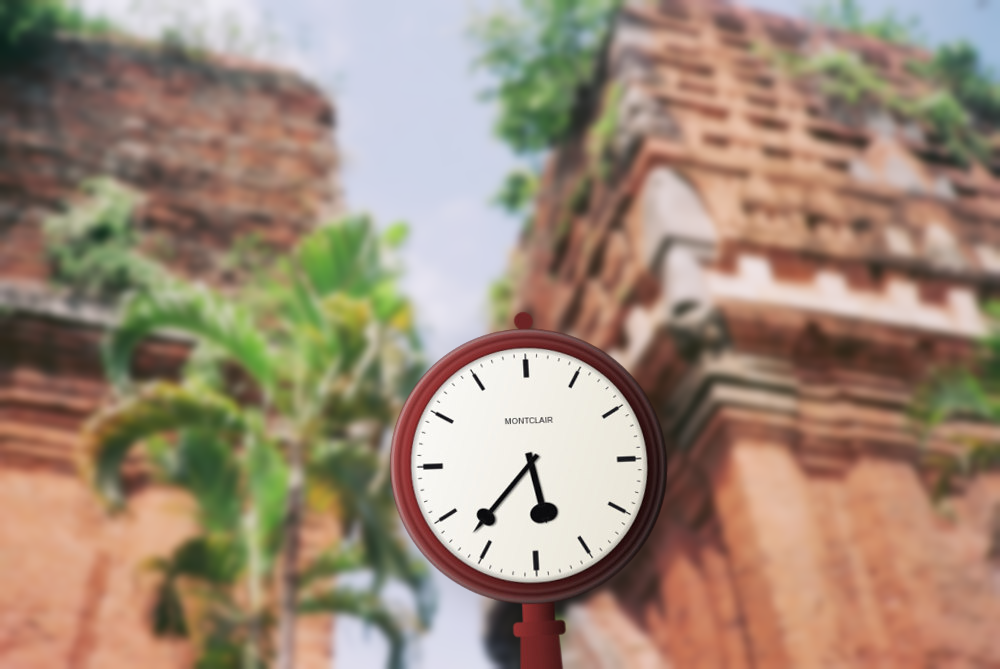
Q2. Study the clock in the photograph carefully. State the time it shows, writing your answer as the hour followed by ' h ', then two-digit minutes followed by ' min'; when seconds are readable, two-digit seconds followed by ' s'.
5 h 37 min
